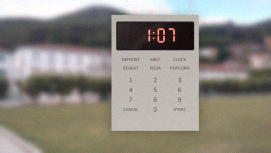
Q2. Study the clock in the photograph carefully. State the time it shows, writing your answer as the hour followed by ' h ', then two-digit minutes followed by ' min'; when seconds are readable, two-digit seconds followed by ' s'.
1 h 07 min
